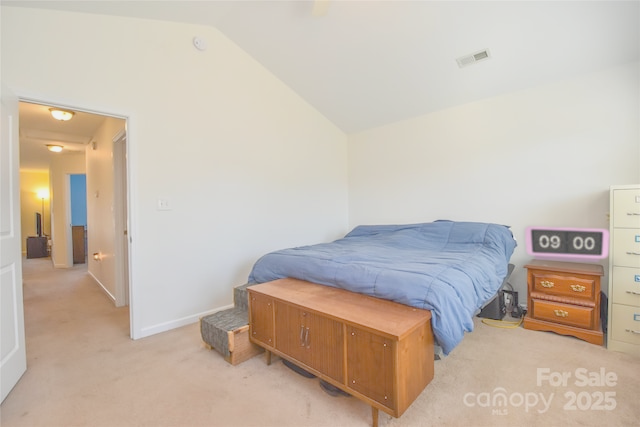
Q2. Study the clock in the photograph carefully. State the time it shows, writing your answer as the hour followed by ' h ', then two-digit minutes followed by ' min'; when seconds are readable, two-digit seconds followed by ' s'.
9 h 00 min
